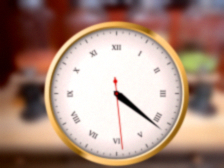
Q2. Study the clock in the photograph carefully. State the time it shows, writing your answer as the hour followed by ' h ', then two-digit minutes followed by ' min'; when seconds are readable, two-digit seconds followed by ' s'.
4 h 21 min 29 s
